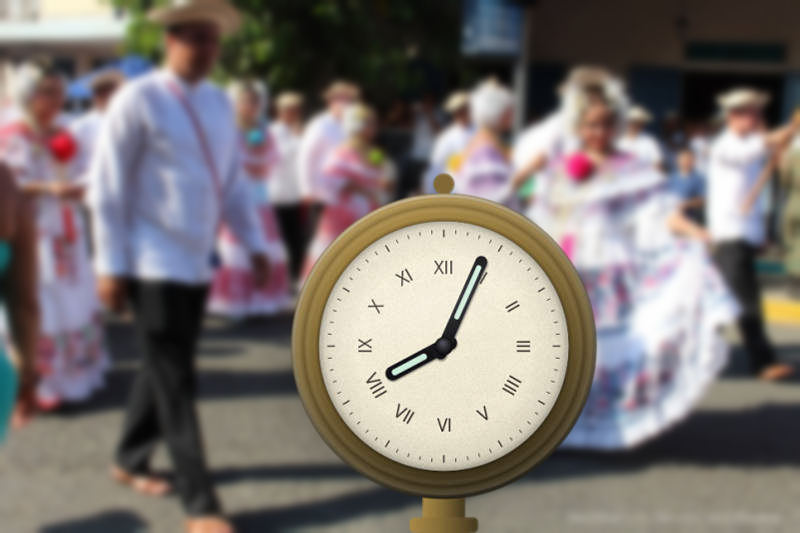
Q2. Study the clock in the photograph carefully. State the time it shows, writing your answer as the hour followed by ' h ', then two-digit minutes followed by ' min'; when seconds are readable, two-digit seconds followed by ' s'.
8 h 04 min
